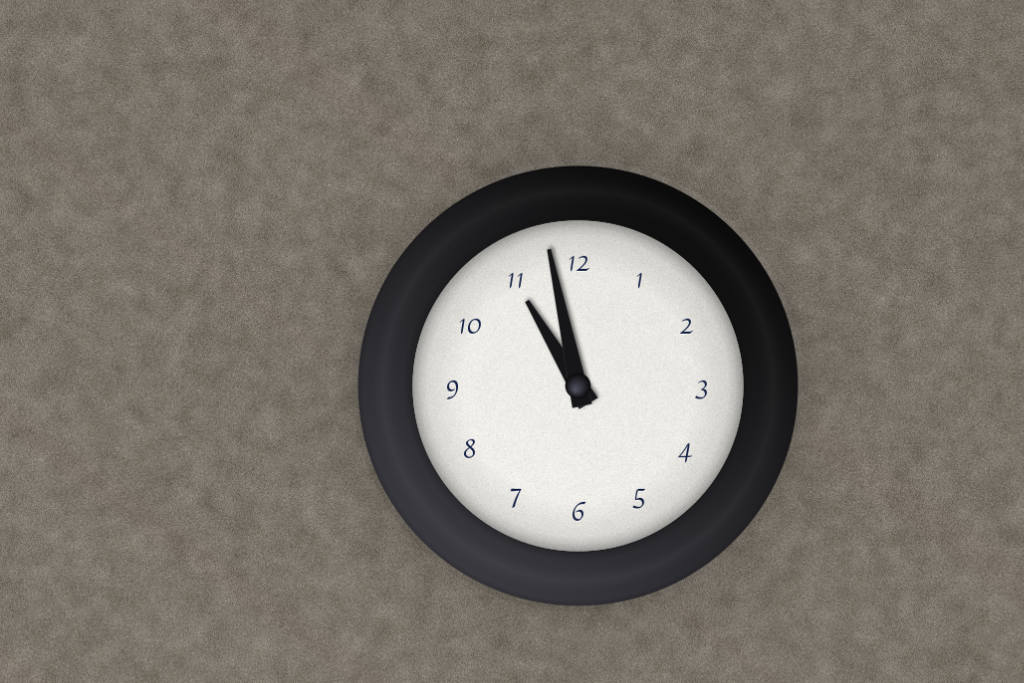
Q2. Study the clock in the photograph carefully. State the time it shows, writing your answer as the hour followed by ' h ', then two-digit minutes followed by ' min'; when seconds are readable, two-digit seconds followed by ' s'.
10 h 58 min
